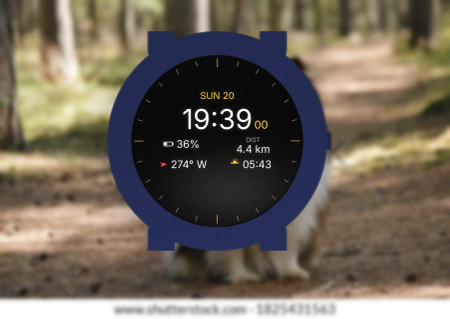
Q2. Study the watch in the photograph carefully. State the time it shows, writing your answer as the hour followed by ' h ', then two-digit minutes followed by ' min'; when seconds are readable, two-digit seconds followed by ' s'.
19 h 39 min 00 s
